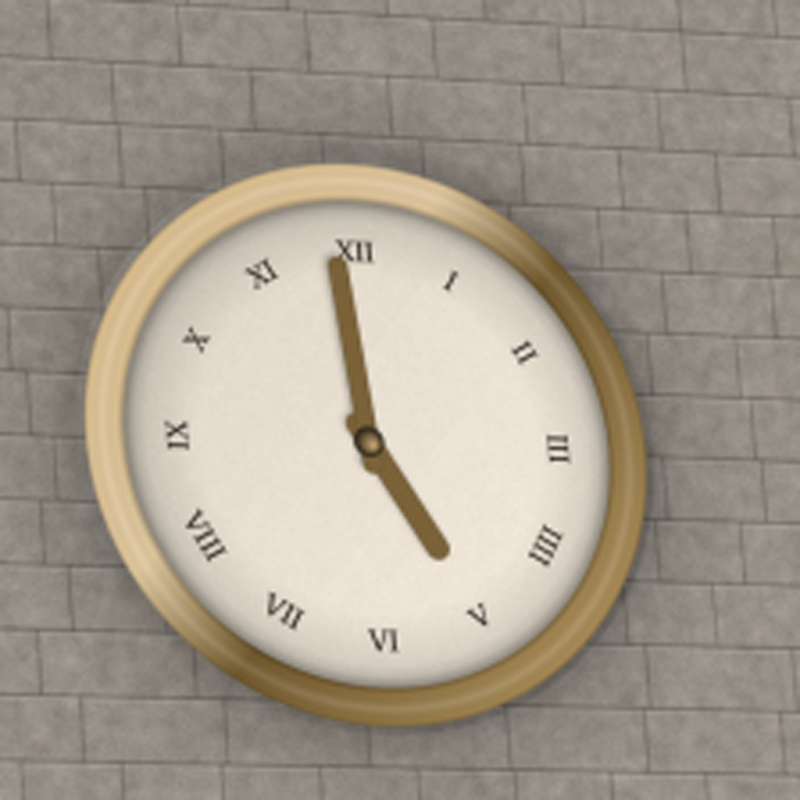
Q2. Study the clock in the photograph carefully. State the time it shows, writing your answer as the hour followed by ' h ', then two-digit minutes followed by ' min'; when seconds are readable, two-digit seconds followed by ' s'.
4 h 59 min
